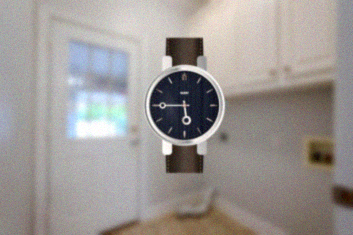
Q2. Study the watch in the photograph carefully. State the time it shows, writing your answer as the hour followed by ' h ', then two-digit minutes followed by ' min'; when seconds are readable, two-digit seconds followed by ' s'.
5 h 45 min
